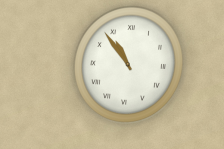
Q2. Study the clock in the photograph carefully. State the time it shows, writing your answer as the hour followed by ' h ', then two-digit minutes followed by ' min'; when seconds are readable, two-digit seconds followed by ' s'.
10 h 53 min
